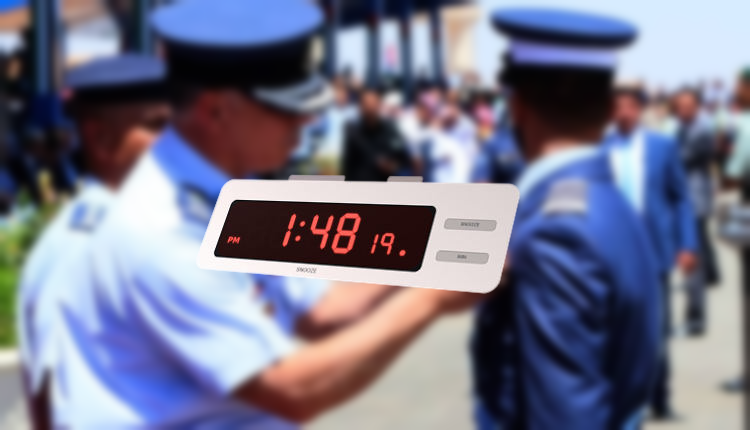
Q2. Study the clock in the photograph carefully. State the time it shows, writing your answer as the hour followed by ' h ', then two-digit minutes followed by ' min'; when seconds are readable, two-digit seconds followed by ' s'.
1 h 48 min 19 s
